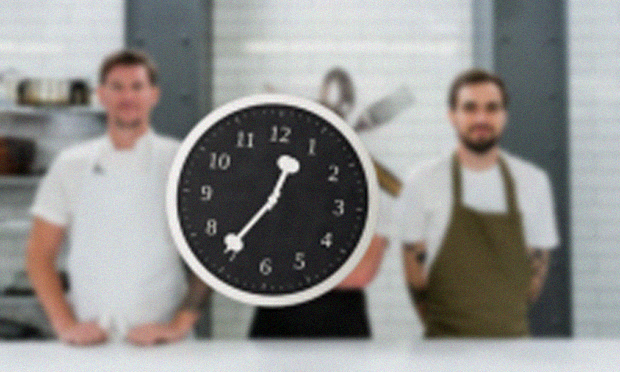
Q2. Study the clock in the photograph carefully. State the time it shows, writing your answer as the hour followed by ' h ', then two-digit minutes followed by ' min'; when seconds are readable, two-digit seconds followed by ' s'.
12 h 36 min
